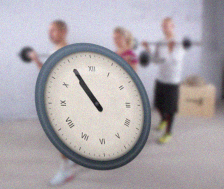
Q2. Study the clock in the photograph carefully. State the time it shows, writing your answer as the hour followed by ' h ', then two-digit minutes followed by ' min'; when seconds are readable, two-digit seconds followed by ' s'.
10 h 55 min
